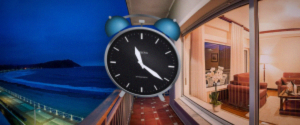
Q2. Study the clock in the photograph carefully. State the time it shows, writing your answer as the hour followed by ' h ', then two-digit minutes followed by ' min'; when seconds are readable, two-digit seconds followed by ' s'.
11 h 21 min
